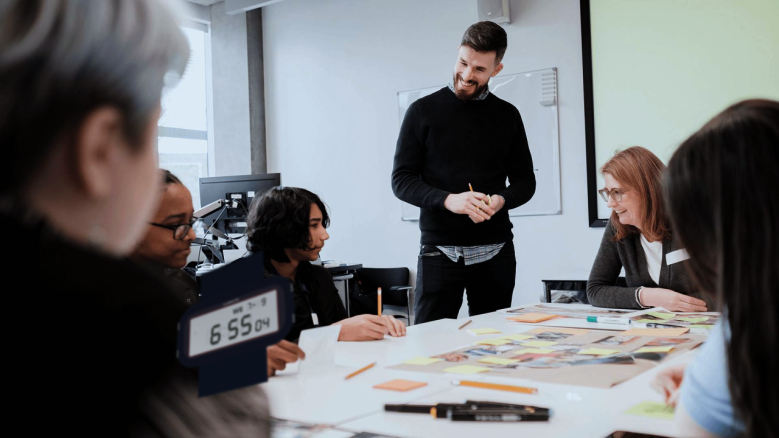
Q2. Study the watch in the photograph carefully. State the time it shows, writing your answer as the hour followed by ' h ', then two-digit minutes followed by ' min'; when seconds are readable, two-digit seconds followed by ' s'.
6 h 55 min
